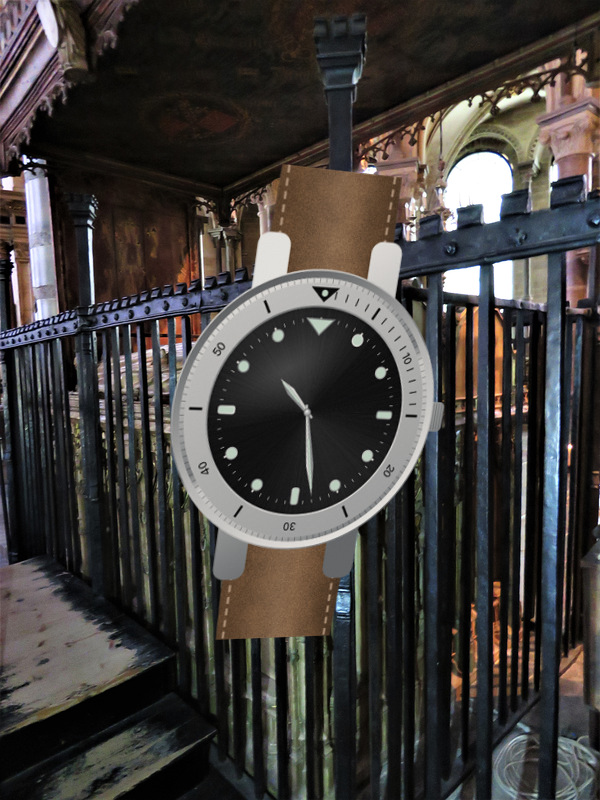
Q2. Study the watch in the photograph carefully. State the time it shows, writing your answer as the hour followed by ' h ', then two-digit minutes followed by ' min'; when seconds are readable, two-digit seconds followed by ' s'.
10 h 28 min
